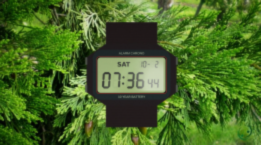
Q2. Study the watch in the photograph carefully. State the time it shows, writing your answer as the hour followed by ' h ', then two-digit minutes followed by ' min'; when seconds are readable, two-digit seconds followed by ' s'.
7 h 36 min 44 s
